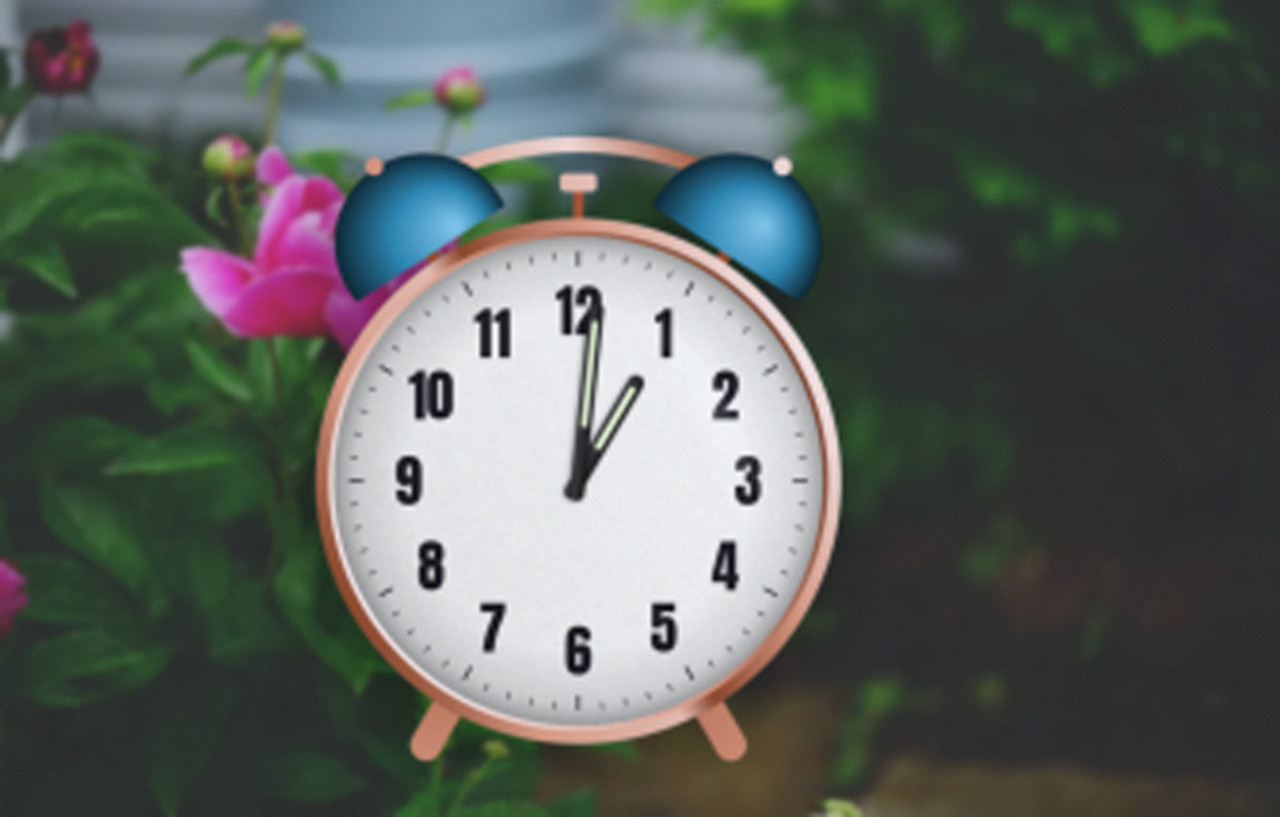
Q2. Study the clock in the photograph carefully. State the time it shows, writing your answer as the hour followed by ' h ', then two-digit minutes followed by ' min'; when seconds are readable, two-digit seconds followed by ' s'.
1 h 01 min
